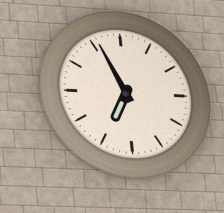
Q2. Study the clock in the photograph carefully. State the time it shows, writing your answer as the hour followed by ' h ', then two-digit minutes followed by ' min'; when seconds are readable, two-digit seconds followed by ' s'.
6 h 56 min
